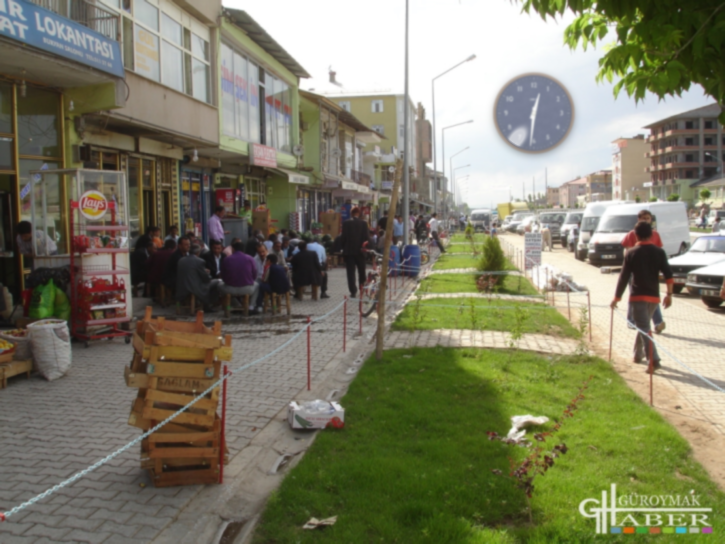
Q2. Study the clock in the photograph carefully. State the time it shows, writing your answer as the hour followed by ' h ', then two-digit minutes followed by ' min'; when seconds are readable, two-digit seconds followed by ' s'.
12 h 31 min
